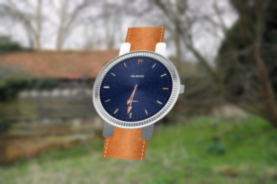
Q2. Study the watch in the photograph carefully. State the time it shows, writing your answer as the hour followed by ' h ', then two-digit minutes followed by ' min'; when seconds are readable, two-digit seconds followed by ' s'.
6 h 31 min
